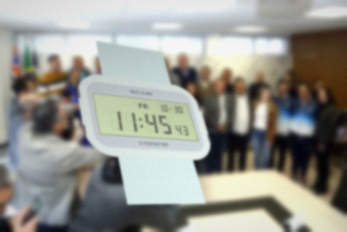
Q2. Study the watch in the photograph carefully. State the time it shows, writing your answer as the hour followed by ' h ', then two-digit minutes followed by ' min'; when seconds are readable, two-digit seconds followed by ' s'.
11 h 45 min
